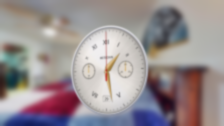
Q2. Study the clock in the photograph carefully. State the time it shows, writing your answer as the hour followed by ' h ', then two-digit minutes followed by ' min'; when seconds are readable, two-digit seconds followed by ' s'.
1 h 28 min
